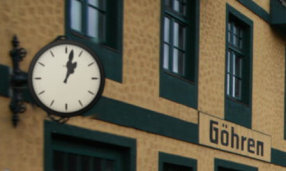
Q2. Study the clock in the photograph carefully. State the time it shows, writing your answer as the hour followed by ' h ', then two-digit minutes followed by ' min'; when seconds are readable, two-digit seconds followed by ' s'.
1 h 02 min
